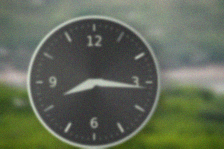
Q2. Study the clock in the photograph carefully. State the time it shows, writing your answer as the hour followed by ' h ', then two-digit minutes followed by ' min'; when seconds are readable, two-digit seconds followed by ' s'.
8 h 16 min
